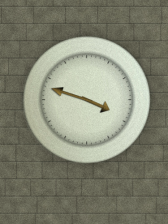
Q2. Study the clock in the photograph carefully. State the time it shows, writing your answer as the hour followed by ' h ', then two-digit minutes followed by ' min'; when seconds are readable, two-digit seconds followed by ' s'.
3 h 48 min
